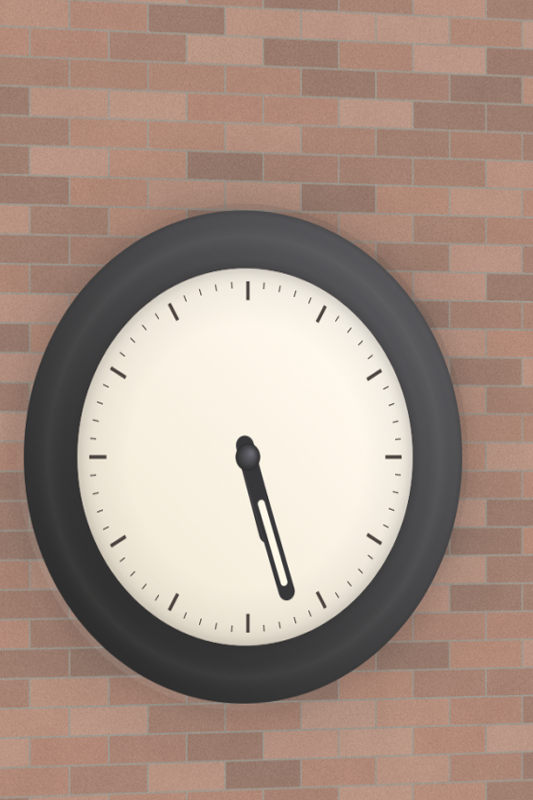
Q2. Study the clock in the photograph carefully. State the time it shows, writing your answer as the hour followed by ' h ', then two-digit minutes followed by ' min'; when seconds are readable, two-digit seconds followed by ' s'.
5 h 27 min
